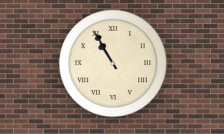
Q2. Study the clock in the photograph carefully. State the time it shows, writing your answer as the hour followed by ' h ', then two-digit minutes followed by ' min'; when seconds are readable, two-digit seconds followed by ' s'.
10 h 55 min
